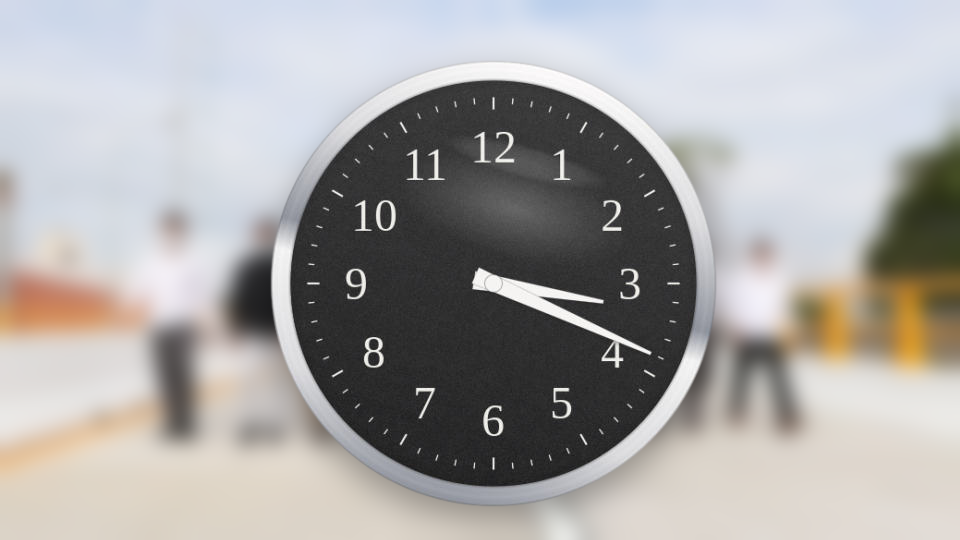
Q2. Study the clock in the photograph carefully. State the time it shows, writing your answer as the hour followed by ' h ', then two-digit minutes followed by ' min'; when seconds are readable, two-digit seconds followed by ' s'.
3 h 19 min
